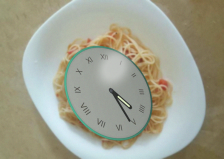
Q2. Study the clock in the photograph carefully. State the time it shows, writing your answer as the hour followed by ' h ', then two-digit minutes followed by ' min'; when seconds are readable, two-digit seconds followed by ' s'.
4 h 26 min
